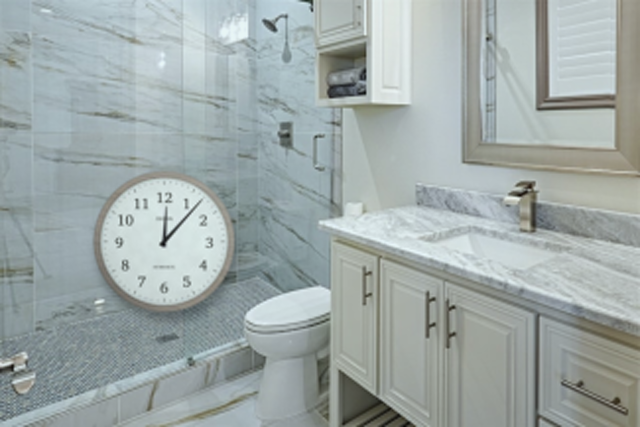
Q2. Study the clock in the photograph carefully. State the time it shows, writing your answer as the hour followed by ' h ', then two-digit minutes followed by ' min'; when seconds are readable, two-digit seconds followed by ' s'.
12 h 07 min
